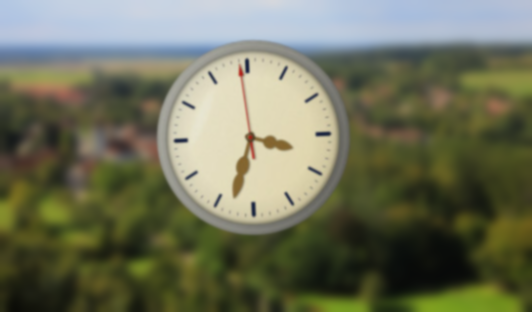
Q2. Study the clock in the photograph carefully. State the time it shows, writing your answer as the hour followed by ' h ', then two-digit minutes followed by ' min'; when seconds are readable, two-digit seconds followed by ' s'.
3 h 32 min 59 s
